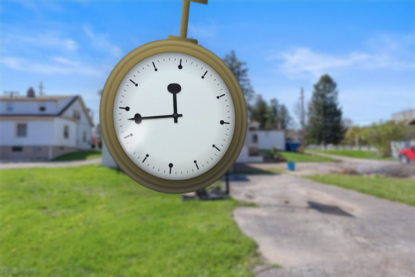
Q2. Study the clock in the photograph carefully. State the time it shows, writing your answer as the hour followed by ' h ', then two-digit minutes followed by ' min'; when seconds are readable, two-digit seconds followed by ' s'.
11 h 43 min
